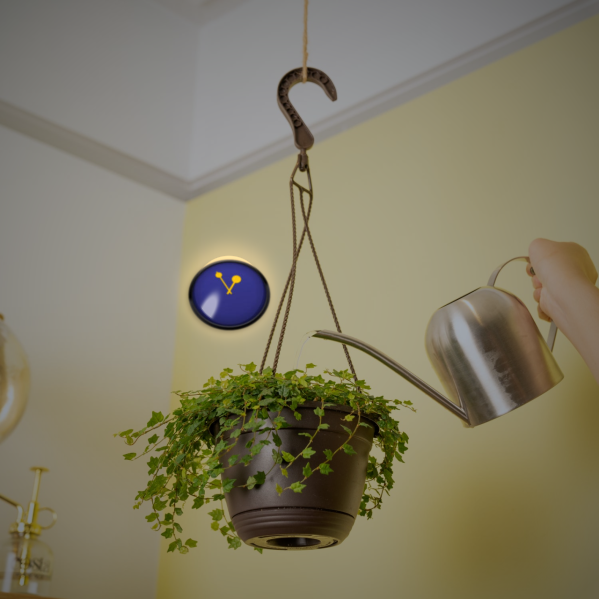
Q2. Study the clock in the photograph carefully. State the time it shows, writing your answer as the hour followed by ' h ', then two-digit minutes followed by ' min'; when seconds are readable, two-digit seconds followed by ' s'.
12 h 55 min
